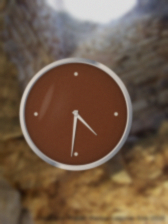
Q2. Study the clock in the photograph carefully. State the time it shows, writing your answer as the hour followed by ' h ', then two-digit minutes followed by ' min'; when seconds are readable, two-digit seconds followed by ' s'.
4 h 31 min
